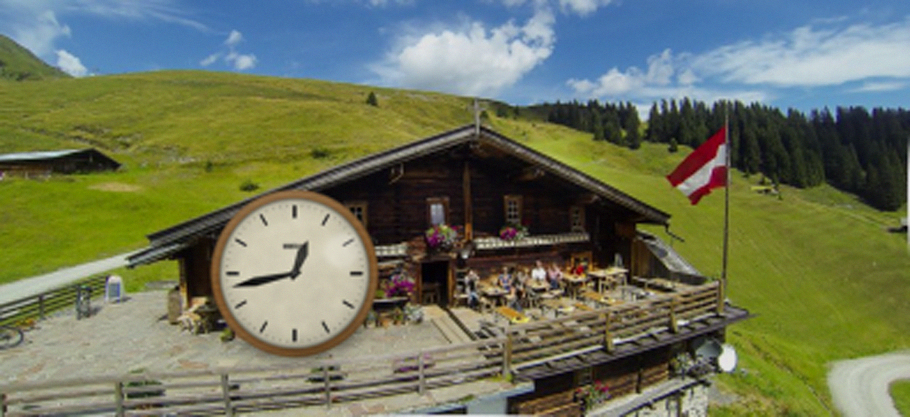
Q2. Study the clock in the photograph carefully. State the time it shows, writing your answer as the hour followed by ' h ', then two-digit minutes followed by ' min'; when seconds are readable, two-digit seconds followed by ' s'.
12 h 43 min
